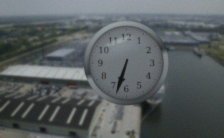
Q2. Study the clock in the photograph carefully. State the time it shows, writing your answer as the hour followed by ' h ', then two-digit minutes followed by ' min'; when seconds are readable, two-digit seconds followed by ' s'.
6 h 33 min
